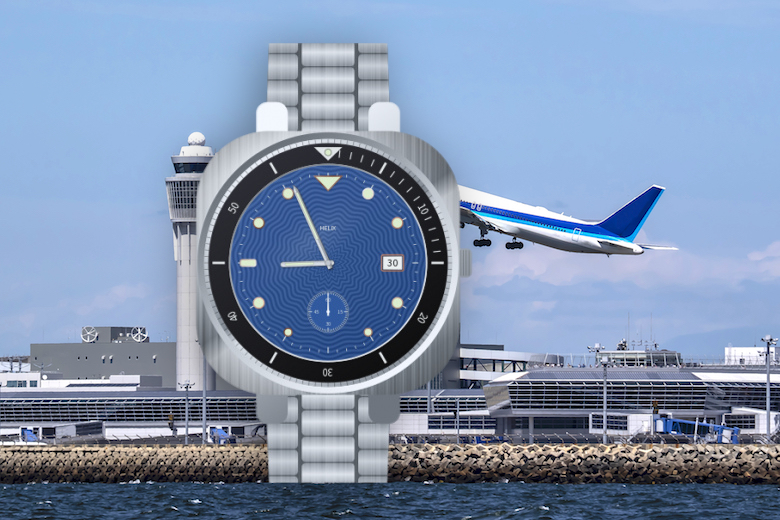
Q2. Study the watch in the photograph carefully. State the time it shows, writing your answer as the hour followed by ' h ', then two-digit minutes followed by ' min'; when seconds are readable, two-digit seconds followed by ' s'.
8 h 56 min
